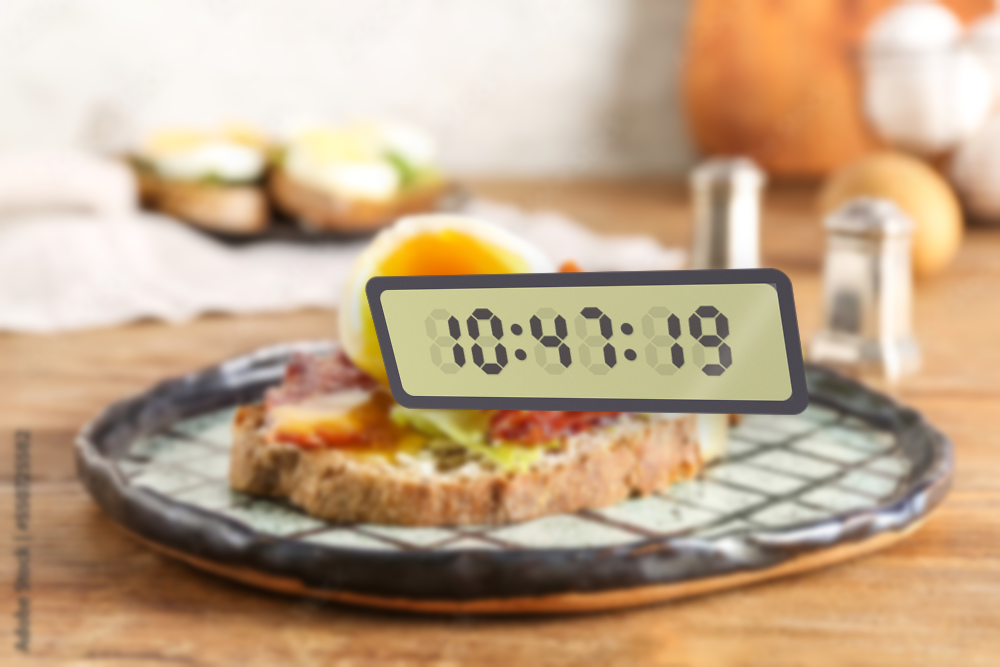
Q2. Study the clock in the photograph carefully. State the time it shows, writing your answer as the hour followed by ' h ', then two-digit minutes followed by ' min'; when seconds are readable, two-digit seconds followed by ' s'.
10 h 47 min 19 s
